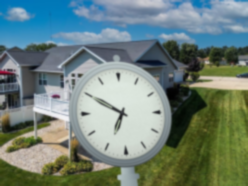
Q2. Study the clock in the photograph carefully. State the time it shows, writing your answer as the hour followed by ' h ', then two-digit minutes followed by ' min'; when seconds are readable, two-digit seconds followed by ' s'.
6 h 50 min
